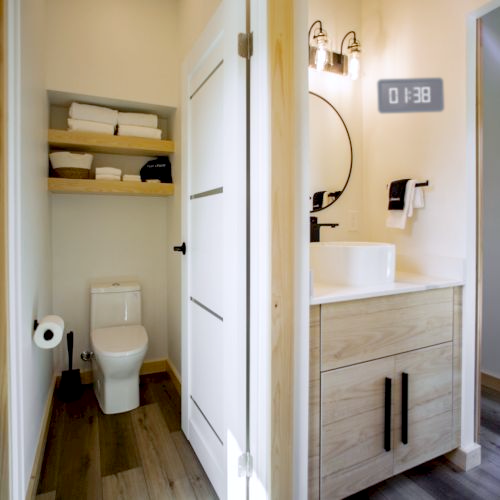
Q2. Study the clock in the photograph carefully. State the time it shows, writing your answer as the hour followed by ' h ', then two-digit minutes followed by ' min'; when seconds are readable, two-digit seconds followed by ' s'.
1 h 38 min
